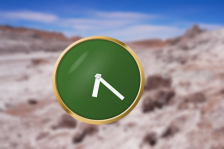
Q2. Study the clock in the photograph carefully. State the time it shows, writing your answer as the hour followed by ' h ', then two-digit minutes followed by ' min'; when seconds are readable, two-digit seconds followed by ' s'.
6 h 22 min
